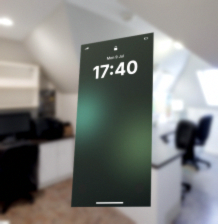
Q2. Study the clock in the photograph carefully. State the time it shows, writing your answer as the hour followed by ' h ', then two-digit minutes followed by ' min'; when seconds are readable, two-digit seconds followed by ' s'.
17 h 40 min
